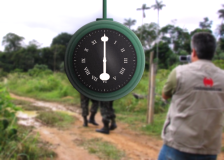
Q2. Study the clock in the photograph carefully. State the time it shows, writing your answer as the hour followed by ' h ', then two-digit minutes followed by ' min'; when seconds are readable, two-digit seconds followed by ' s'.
6 h 00 min
